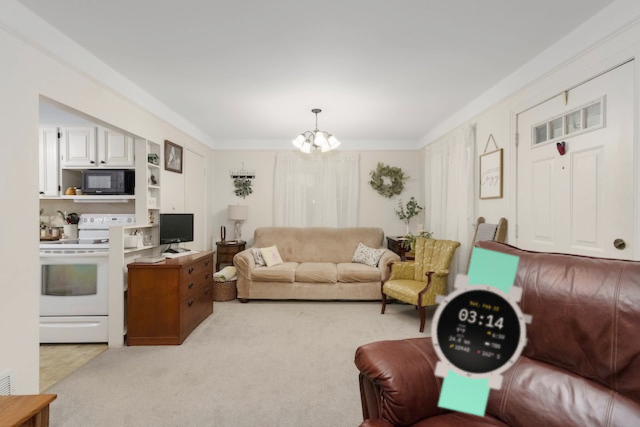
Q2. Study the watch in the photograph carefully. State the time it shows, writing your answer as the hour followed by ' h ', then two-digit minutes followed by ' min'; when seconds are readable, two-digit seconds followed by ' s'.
3 h 14 min
